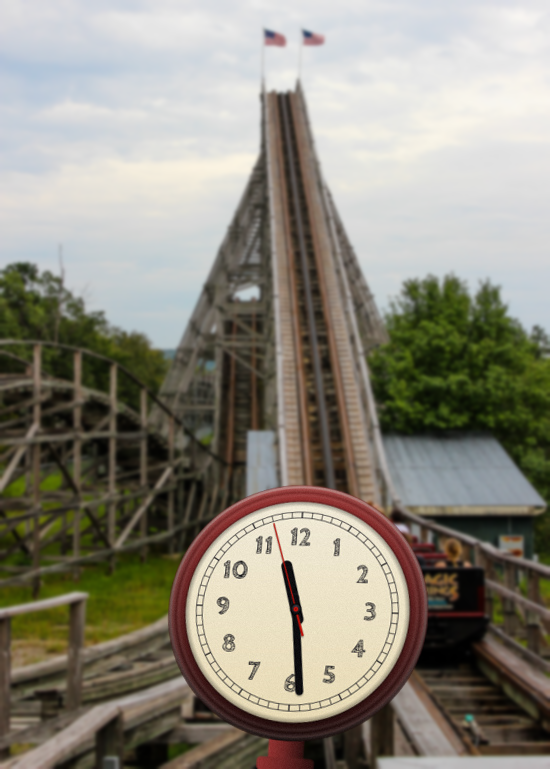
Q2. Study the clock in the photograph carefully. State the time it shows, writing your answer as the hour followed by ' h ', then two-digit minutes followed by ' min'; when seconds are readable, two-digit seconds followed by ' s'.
11 h 28 min 57 s
